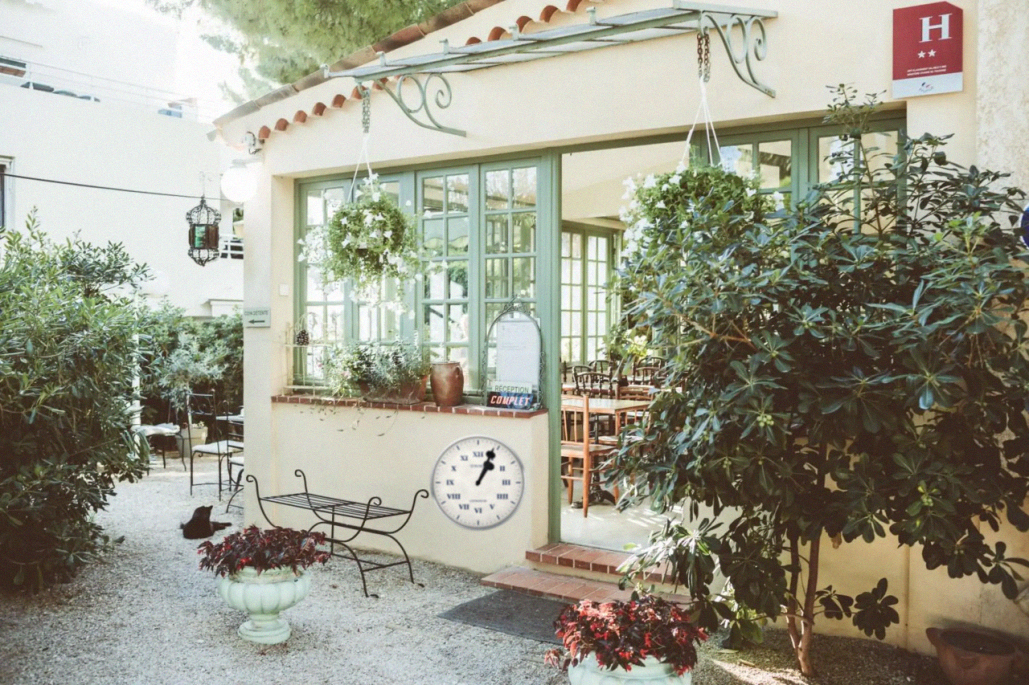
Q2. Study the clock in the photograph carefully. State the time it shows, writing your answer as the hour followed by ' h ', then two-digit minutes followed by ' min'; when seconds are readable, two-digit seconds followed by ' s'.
1 h 04 min
